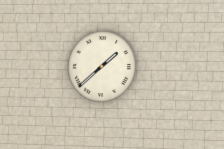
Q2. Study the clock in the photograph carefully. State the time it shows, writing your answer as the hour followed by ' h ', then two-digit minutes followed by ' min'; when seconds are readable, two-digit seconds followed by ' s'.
1 h 38 min
